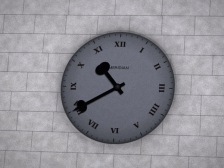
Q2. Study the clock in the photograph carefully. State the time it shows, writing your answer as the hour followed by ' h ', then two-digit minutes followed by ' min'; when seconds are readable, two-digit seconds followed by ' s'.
10 h 40 min
